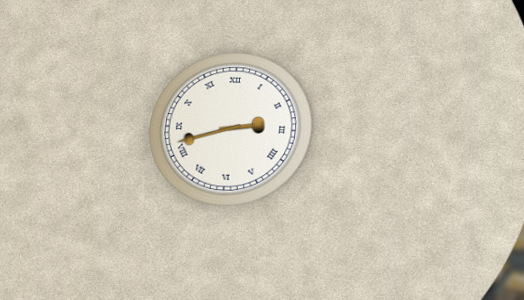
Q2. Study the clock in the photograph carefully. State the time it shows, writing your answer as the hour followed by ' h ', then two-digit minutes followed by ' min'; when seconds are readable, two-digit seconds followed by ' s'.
2 h 42 min
